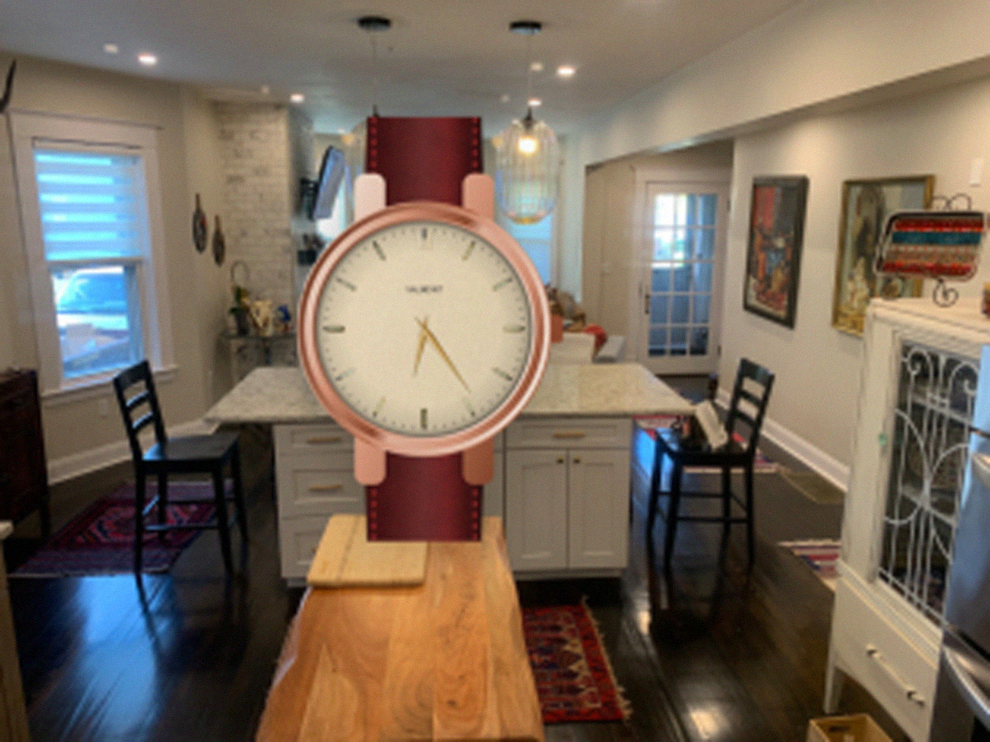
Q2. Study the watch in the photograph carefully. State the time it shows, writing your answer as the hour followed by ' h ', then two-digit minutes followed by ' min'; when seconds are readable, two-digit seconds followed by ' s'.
6 h 24 min
